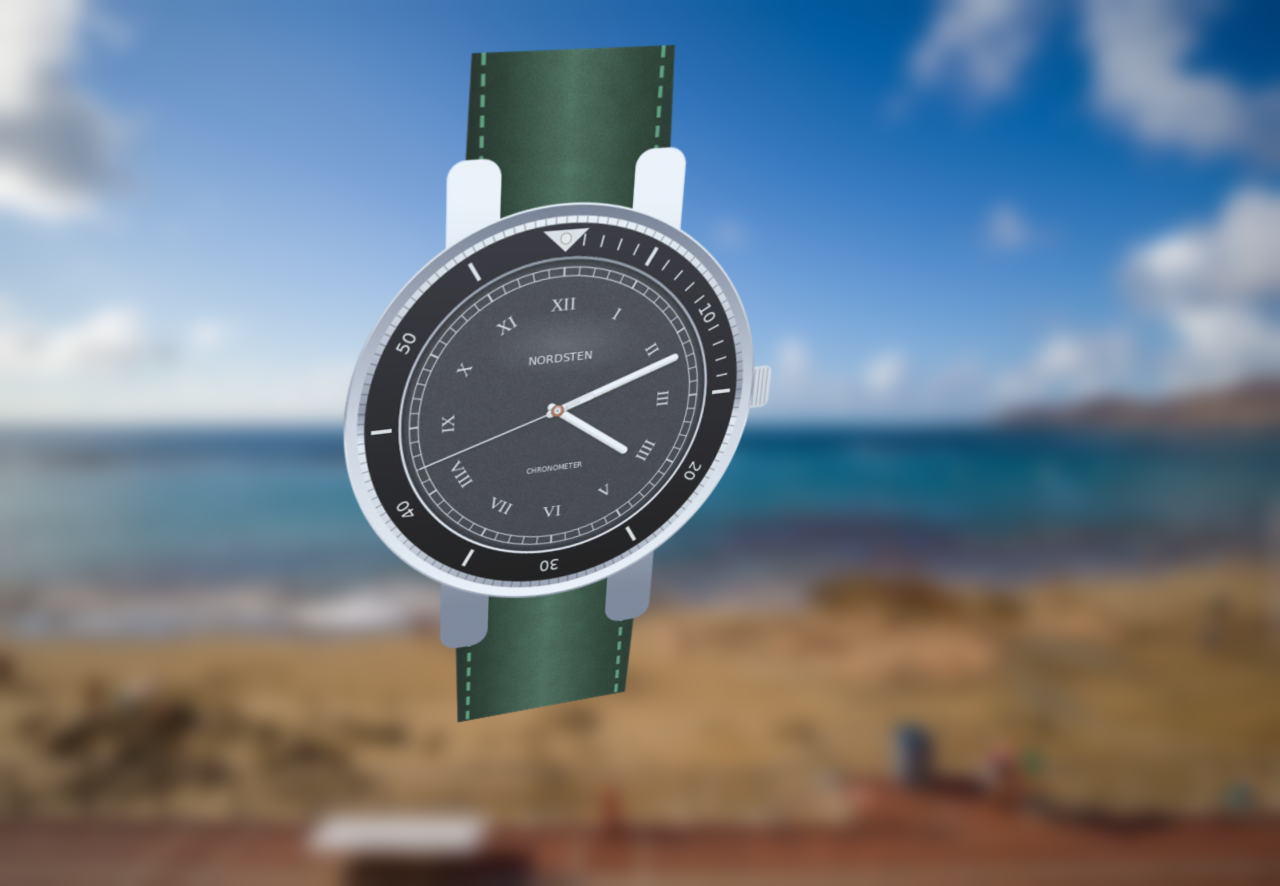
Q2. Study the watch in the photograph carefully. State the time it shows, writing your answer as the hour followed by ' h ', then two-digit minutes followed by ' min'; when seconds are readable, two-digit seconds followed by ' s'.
4 h 11 min 42 s
